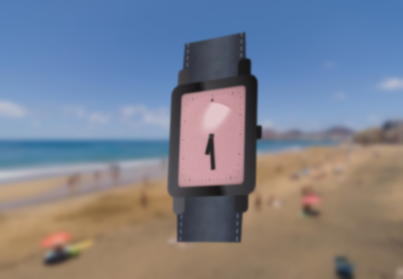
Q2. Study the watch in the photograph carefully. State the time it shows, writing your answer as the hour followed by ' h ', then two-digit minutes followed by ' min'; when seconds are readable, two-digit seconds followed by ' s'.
6 h 29 min
